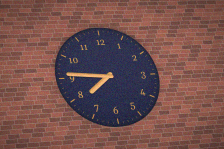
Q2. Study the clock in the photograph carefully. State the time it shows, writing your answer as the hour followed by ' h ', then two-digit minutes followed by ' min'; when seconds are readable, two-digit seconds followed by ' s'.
7 h 46 min
